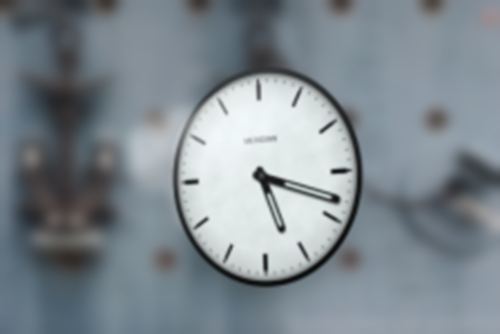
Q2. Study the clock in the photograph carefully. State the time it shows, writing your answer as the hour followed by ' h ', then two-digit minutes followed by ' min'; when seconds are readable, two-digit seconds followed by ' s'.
5 h 18 min
